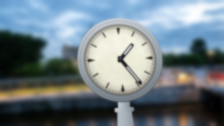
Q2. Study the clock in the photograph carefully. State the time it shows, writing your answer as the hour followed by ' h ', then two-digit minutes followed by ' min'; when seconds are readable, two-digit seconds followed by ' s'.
1 h 24 min
